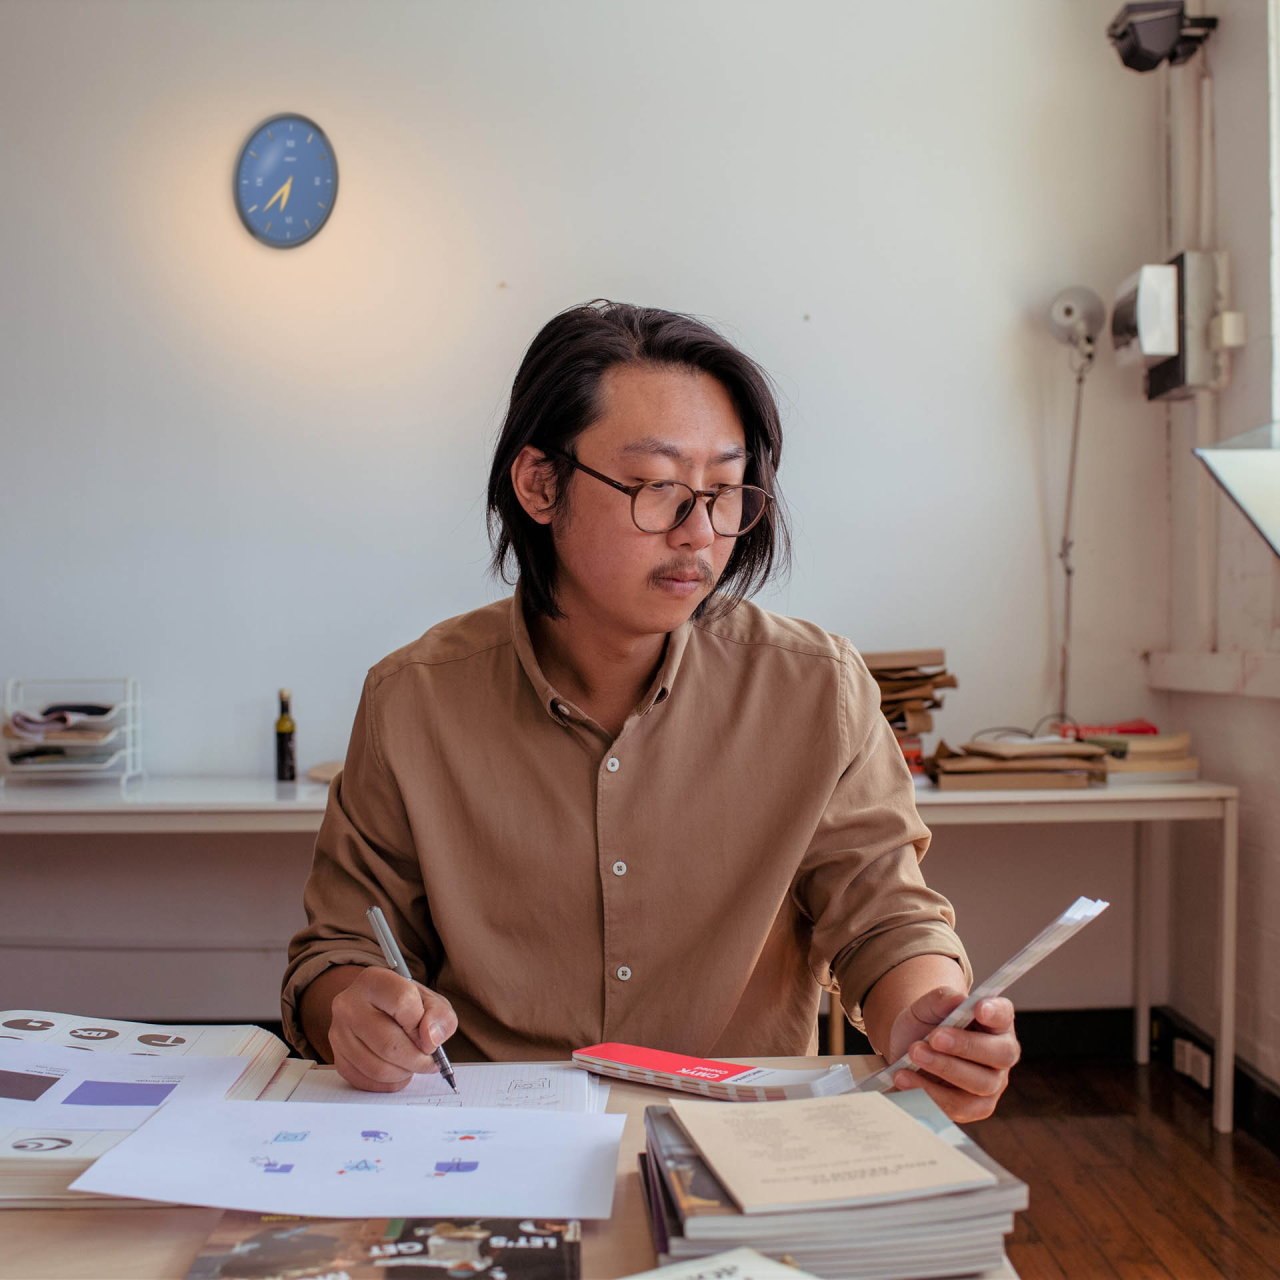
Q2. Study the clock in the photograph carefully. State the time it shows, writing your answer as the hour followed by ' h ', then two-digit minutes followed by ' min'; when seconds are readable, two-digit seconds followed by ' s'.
6 h 38 min
